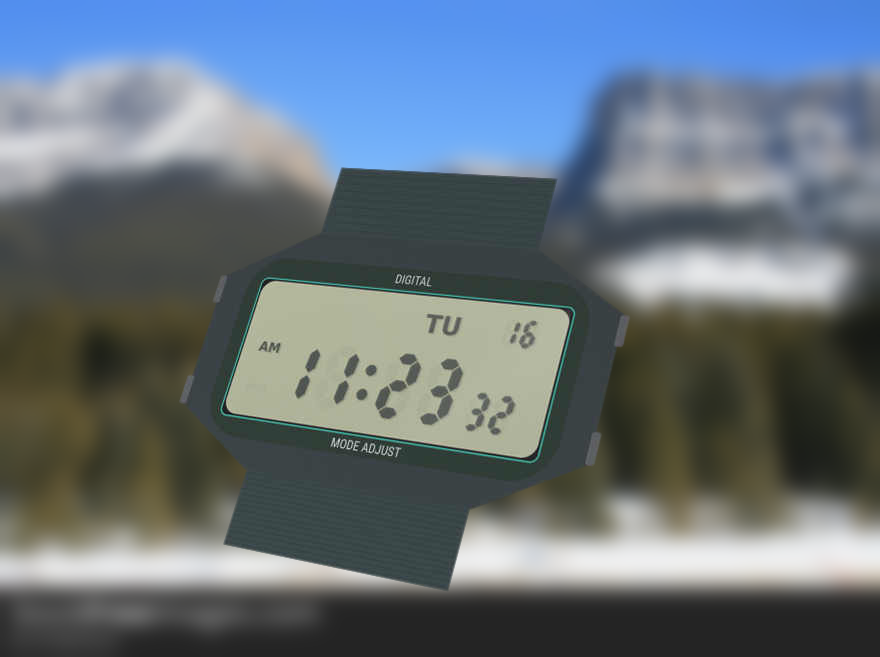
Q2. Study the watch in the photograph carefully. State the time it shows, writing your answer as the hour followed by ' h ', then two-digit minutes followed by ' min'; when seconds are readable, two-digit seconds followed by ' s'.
11 h 23 min 32 s
